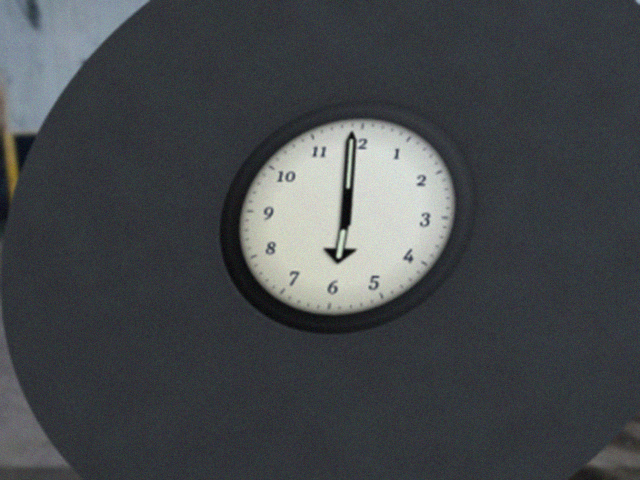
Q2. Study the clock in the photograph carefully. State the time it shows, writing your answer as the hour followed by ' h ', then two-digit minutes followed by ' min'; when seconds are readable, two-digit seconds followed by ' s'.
5 h 59 min
